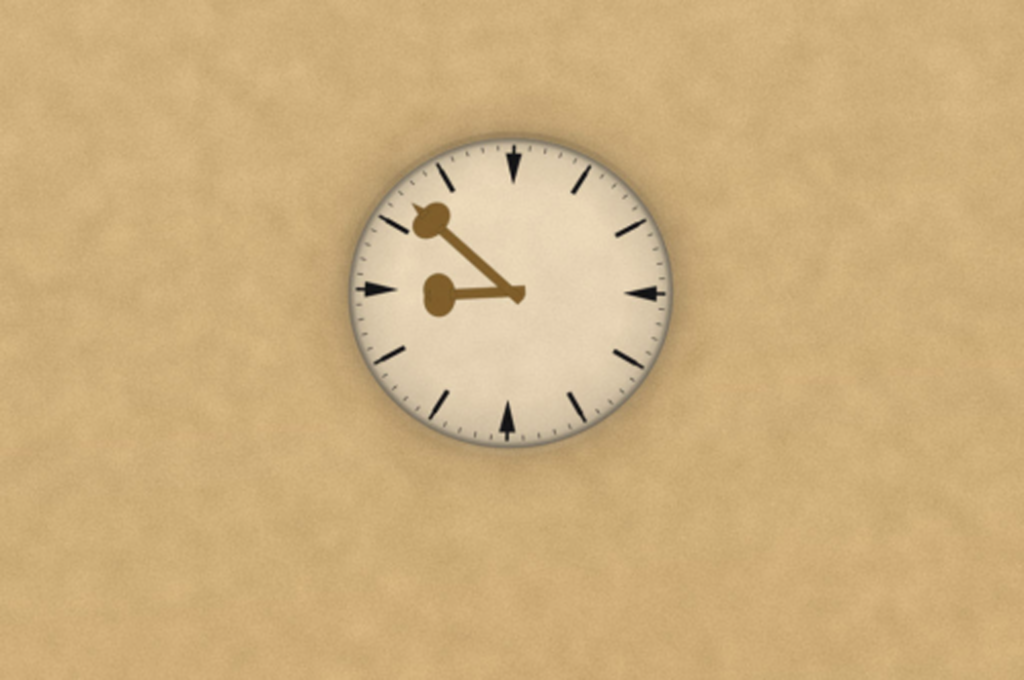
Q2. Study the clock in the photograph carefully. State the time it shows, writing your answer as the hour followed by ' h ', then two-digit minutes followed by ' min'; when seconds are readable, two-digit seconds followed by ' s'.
8 h 52 min
